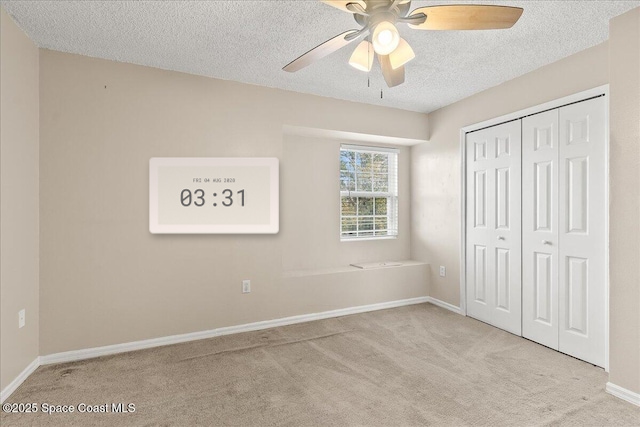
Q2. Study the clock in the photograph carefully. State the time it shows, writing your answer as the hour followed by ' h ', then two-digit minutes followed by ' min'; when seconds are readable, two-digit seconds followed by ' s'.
3 h 31 min
